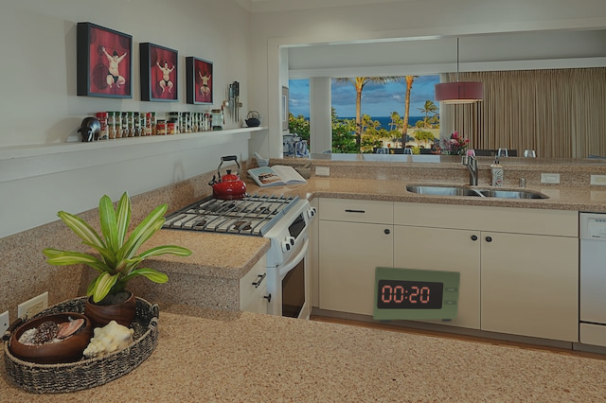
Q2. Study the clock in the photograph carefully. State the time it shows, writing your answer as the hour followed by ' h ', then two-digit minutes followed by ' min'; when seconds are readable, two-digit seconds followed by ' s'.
0 h 20 min
